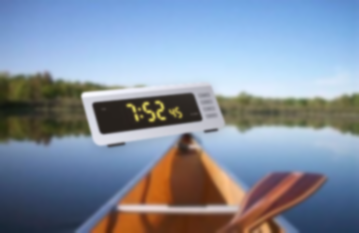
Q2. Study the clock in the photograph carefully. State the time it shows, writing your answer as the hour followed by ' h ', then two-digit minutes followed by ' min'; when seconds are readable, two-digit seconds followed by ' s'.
7 h 52 min
